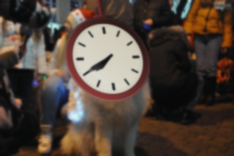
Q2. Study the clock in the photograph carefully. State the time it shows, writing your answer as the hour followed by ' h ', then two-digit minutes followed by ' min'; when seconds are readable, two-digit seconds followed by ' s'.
7 h 40 min
